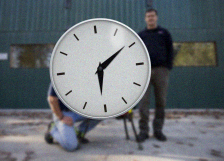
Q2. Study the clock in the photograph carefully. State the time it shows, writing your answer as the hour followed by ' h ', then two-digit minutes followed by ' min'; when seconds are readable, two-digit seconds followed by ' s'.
6 h 09 min
